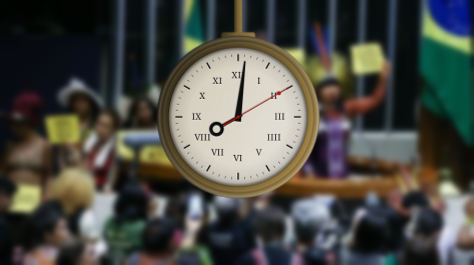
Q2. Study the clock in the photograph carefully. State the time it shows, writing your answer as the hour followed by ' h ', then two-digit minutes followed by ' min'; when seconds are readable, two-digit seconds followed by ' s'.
8 h 01 min 10 s
